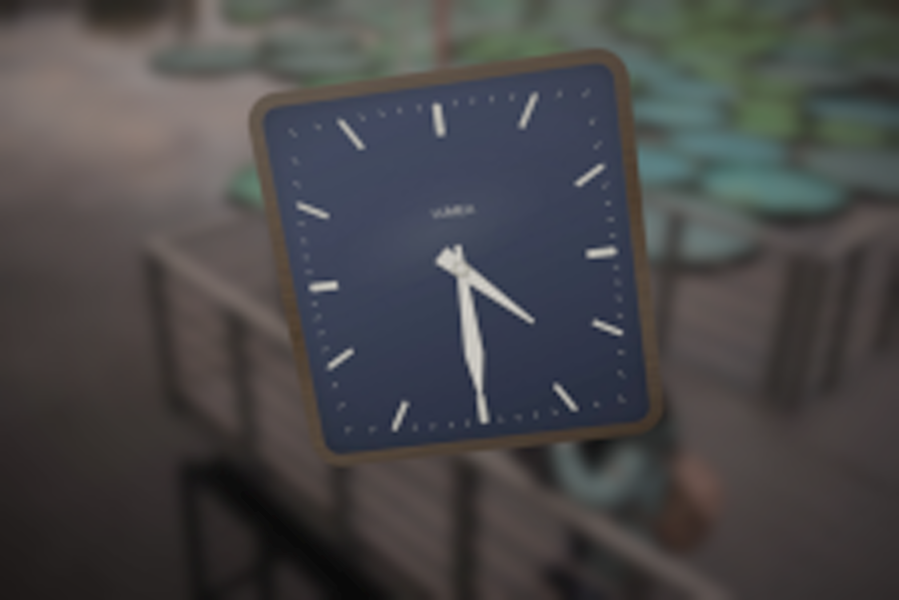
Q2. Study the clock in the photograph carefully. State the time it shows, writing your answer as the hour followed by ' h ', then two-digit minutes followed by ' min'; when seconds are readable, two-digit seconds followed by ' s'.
4 h 30 min
